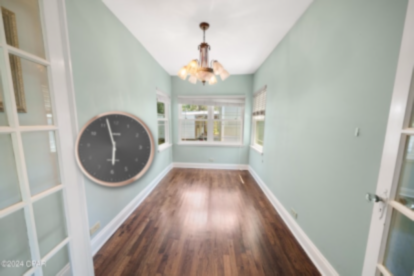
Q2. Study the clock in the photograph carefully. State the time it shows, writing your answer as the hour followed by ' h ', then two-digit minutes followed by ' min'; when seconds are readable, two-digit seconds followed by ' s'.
5 h 57 min
